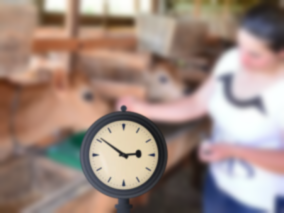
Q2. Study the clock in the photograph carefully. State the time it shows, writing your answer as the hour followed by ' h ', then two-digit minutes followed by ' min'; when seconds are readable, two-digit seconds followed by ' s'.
2 h 51 min
